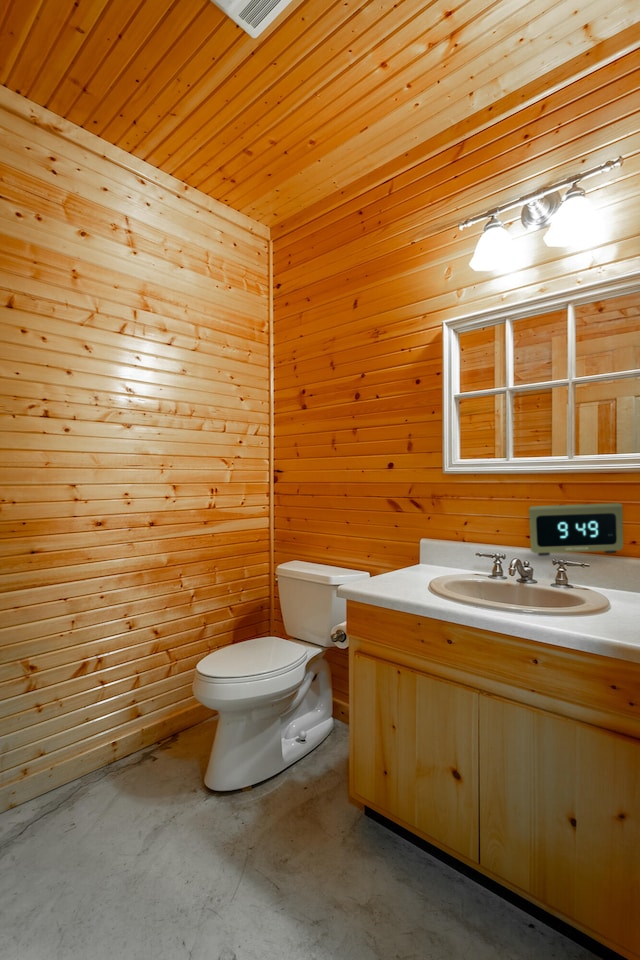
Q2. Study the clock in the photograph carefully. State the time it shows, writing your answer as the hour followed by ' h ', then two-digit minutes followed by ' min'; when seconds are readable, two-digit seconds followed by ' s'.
9 h 49 min
